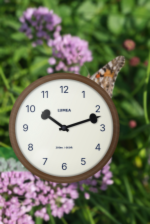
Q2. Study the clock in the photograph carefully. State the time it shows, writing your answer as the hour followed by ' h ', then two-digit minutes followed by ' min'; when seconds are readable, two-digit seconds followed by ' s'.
10 h 12 min
